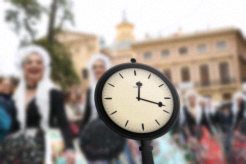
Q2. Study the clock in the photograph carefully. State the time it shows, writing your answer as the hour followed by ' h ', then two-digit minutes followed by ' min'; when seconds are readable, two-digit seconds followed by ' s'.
12 h 18 min
